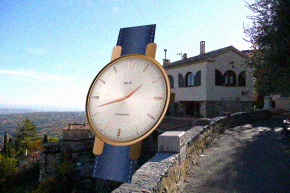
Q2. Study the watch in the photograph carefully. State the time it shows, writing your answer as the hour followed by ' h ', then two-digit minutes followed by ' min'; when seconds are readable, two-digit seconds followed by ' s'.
1 h 42 min
